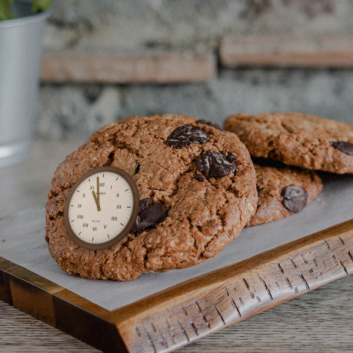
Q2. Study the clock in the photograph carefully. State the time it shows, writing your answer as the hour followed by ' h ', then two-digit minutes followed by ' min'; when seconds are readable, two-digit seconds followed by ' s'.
10 h 58 min
